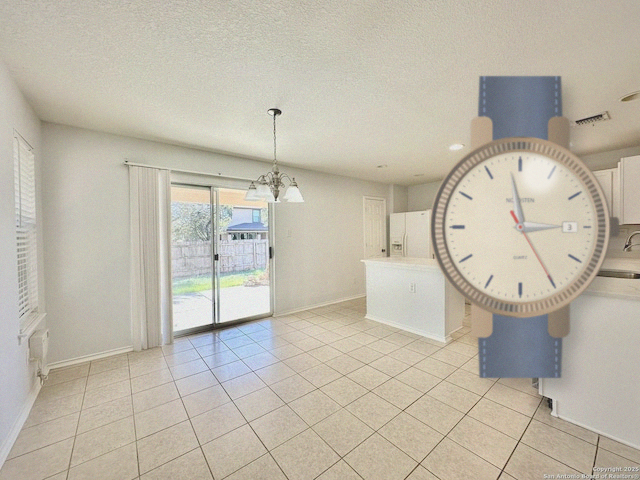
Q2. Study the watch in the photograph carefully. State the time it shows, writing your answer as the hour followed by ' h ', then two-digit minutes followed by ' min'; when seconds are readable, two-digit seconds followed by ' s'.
2 h 58 min 25 s
